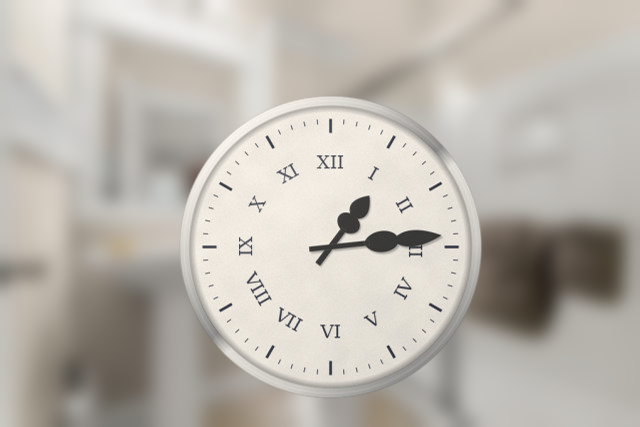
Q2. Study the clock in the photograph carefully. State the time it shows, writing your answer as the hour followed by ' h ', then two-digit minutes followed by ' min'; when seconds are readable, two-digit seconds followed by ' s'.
1 h 14 min
